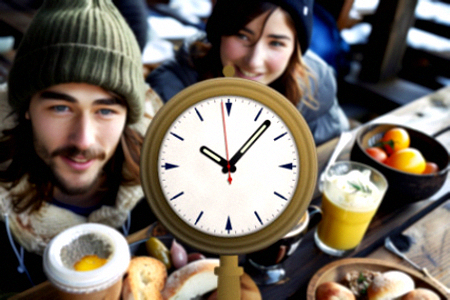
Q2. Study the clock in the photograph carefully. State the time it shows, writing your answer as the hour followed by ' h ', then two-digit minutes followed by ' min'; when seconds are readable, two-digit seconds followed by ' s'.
10 h 06 min 59 s
